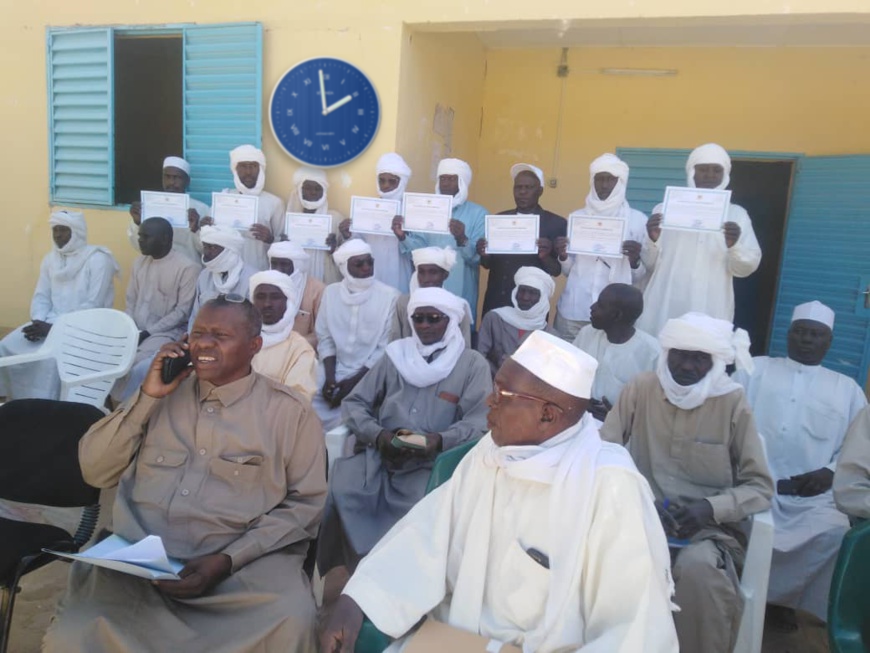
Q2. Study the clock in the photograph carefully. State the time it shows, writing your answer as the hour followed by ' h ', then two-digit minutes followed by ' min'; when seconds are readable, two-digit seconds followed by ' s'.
1 h 59 min
